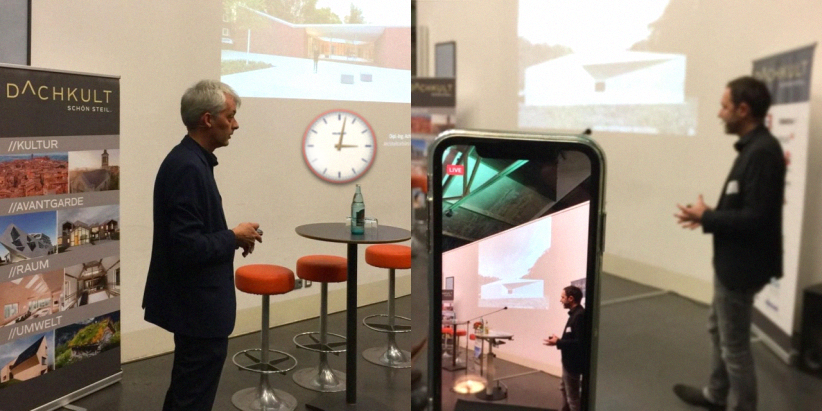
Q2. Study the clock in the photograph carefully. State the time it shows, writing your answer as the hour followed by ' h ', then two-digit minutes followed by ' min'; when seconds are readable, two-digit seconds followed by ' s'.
3 h 02 min
